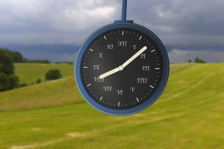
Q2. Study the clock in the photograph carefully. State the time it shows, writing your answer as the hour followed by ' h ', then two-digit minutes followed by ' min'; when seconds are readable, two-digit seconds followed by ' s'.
8 h 08 min
